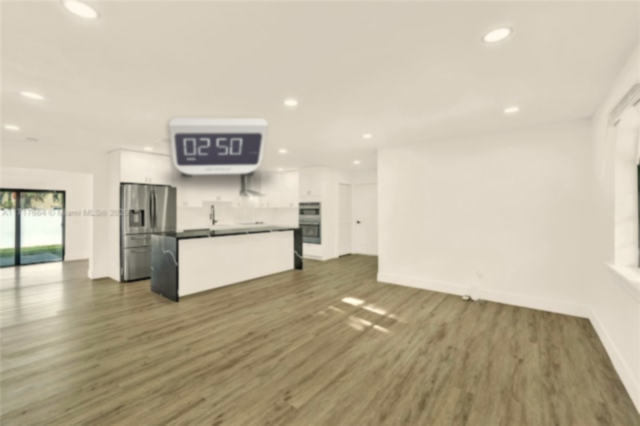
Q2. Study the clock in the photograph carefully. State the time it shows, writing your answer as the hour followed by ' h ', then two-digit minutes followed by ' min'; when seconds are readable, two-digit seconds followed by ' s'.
2 h 50 min
